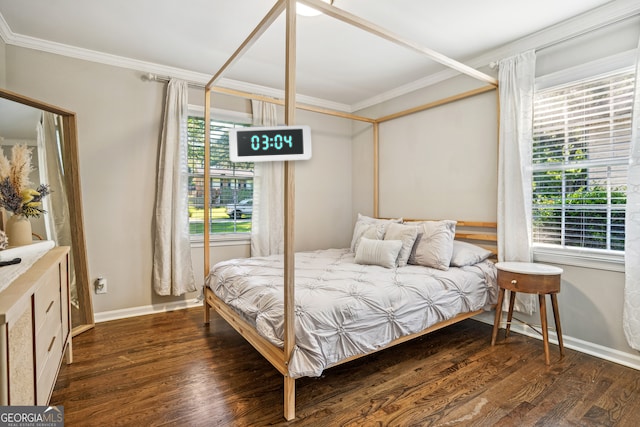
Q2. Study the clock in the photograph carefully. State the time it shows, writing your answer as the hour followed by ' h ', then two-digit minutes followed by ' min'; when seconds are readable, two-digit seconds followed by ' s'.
3 h 04 min
